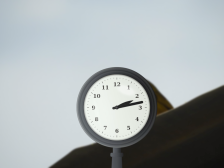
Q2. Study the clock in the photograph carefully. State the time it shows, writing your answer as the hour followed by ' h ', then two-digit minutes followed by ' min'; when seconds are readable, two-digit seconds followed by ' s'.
2 h 13 min
